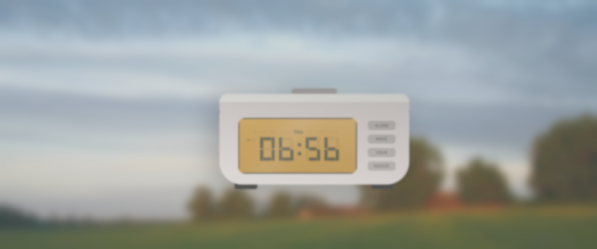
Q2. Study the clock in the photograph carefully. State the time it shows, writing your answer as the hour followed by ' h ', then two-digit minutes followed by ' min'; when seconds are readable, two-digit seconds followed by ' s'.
6 h 56 min
